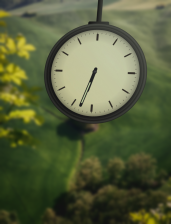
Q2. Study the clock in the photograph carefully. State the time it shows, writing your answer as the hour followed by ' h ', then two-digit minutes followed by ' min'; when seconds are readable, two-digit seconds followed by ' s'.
6 h 33 min
